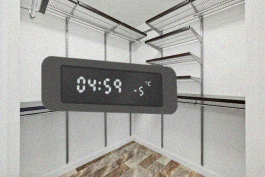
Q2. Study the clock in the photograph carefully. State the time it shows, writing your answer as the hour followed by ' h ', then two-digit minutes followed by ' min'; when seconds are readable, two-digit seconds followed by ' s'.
4 h 59 min
